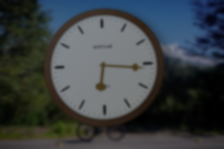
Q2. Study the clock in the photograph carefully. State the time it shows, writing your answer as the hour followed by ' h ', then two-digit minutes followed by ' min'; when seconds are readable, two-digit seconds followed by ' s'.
6 h 16 min
